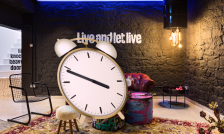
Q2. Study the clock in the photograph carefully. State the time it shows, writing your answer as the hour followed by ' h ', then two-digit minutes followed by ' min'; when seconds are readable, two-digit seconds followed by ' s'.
3 h 49 min
